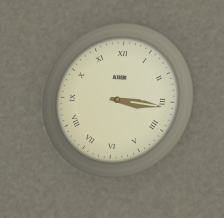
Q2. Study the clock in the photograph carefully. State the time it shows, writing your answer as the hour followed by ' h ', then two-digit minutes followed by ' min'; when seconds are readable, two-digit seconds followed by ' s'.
3 h 16 min
